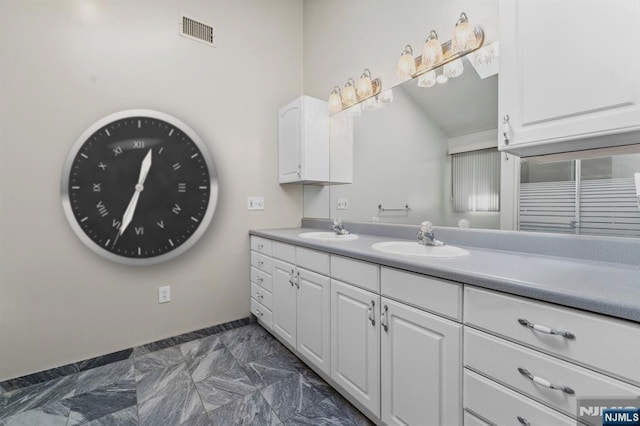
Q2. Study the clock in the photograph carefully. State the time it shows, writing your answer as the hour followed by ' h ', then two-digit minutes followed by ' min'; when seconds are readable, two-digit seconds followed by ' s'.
12 h 33 min 34 s
